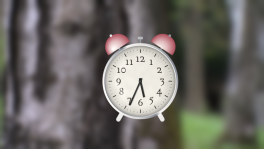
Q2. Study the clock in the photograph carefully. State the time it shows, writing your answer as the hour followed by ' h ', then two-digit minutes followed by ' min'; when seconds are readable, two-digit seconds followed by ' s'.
5 h 34 min
